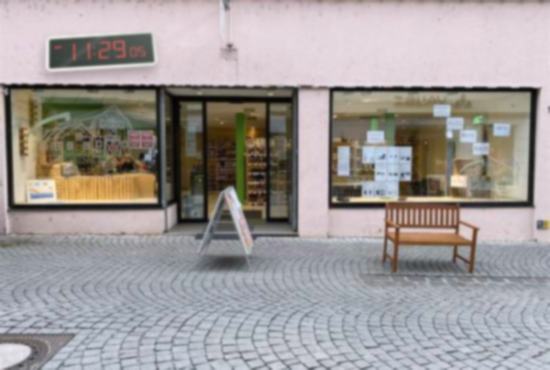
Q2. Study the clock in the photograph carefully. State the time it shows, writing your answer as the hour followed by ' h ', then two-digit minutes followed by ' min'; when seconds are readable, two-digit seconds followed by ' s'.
11 h 29 min
